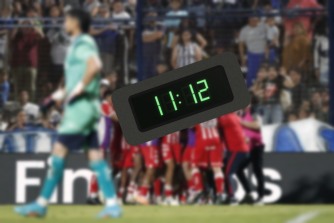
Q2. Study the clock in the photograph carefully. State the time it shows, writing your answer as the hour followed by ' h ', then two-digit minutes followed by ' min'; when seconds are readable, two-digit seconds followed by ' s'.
11 h 12 min
